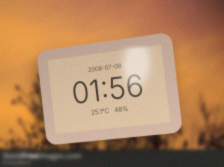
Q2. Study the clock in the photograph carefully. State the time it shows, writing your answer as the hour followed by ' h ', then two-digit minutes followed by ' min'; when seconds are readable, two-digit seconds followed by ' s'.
1 h 56 min
